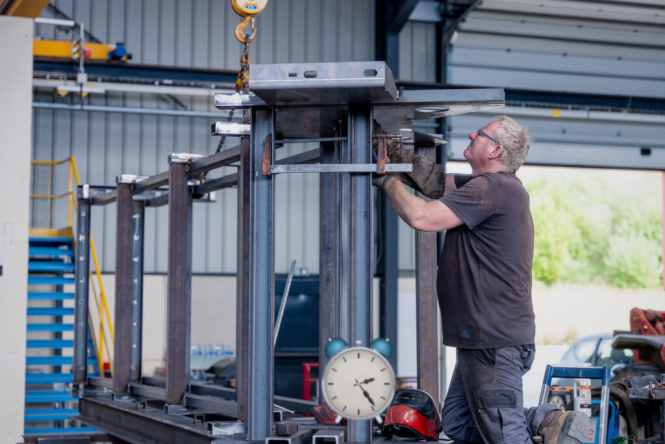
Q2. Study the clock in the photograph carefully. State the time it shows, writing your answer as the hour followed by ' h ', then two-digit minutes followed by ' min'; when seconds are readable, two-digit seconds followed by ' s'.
2 h 24 min
